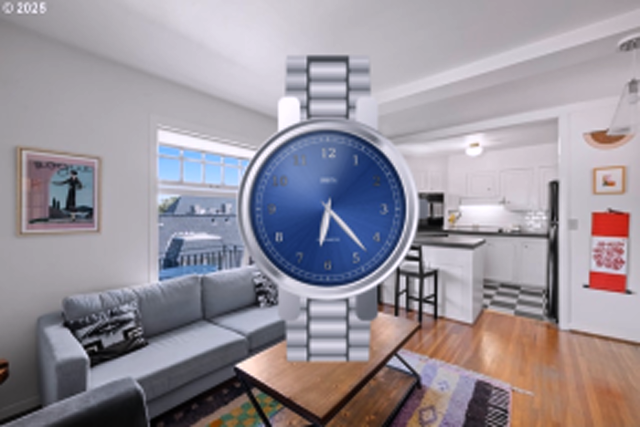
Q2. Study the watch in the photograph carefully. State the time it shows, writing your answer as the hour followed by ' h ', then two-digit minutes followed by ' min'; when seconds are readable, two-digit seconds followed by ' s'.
6 h 23 min
